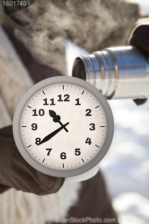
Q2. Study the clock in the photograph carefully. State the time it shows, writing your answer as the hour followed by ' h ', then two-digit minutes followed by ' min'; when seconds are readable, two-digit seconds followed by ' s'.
10 h 39 min
